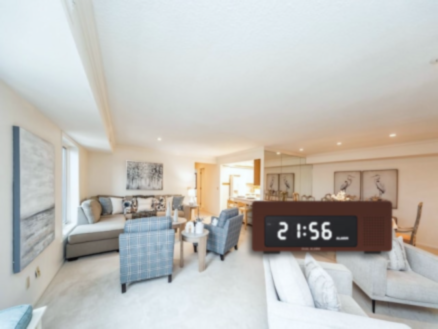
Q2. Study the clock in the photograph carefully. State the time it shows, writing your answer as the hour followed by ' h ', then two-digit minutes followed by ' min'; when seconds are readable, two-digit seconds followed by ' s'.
21 h 56 min
